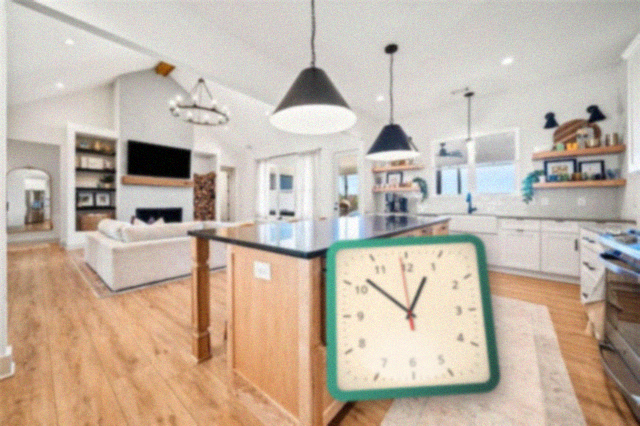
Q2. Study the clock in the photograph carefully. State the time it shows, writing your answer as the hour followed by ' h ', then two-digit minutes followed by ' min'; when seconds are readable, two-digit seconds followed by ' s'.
12 h 51 min 59 s
